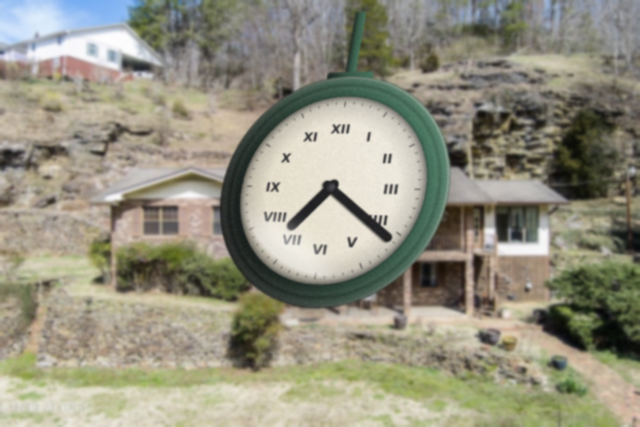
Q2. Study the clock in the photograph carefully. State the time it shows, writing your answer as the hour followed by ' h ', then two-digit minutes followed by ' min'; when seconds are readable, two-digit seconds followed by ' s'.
7 h 21 min
